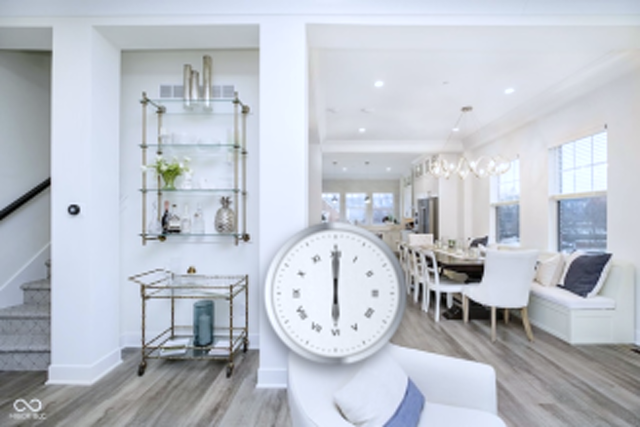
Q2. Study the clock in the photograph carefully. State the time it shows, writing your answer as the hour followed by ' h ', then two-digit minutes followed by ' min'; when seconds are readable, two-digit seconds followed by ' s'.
6 h 00 min
